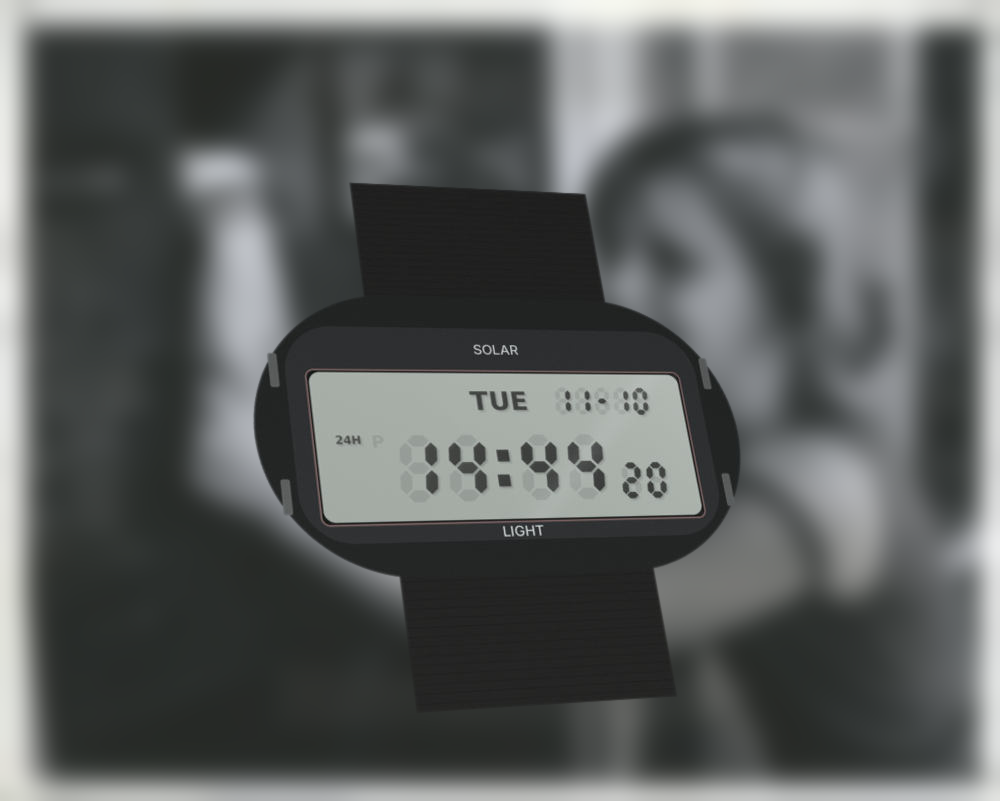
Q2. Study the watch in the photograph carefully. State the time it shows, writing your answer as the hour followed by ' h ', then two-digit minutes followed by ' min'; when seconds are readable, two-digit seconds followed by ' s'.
14 h 44 min 20 s
